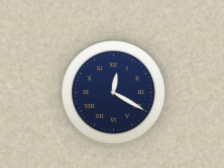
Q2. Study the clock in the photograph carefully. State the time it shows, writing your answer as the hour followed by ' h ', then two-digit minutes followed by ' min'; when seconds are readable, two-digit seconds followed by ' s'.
12 h 20 min
